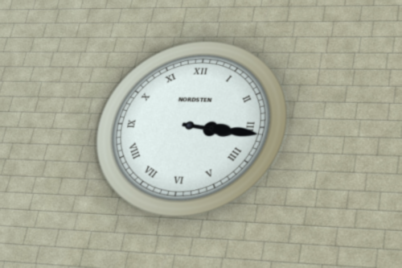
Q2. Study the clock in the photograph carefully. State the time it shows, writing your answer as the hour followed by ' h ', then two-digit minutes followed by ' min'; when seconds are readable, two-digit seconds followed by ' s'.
3 h 16 min
